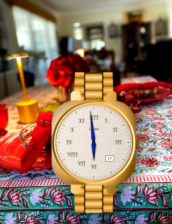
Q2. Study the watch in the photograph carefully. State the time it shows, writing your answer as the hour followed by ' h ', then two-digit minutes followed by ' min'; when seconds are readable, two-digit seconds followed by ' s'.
5 h 59 min
